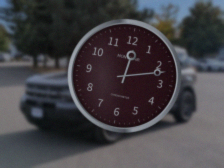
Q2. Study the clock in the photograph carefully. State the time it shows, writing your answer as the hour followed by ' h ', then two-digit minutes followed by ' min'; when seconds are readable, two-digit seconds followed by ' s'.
12 h 12 min
